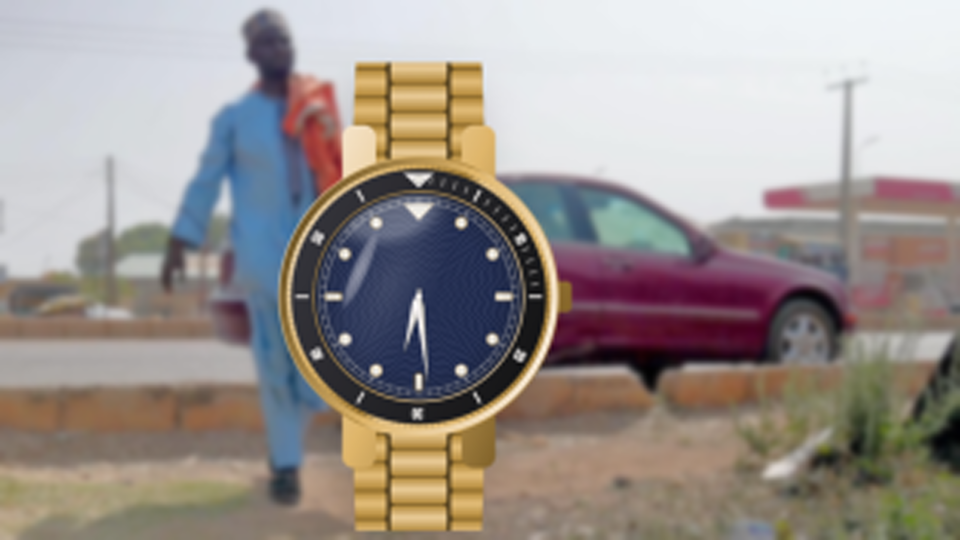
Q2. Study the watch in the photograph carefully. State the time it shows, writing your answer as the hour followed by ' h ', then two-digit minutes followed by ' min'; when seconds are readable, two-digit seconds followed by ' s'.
6 h 29 min
